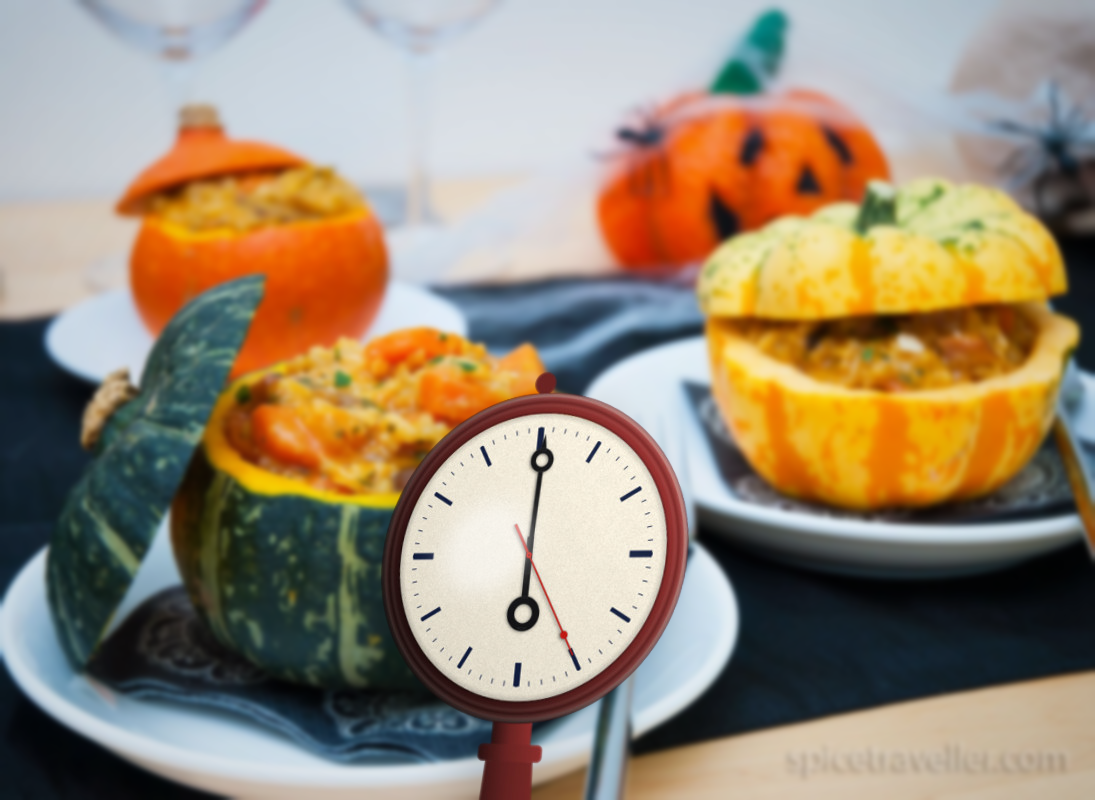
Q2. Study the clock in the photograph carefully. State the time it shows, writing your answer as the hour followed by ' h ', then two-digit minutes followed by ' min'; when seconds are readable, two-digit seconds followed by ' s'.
6 h 00 min 25 s
